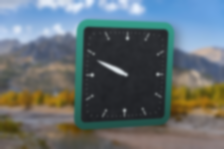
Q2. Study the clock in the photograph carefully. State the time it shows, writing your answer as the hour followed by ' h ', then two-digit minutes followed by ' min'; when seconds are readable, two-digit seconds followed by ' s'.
9 h 49 min
